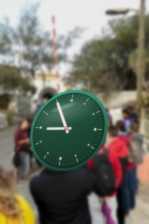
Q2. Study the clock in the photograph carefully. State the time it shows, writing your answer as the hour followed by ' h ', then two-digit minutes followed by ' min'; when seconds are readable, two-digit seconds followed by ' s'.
8 h 55 min
